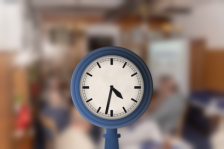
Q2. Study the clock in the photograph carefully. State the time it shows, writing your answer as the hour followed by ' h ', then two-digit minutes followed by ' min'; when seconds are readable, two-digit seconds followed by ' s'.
4 h 32 min
